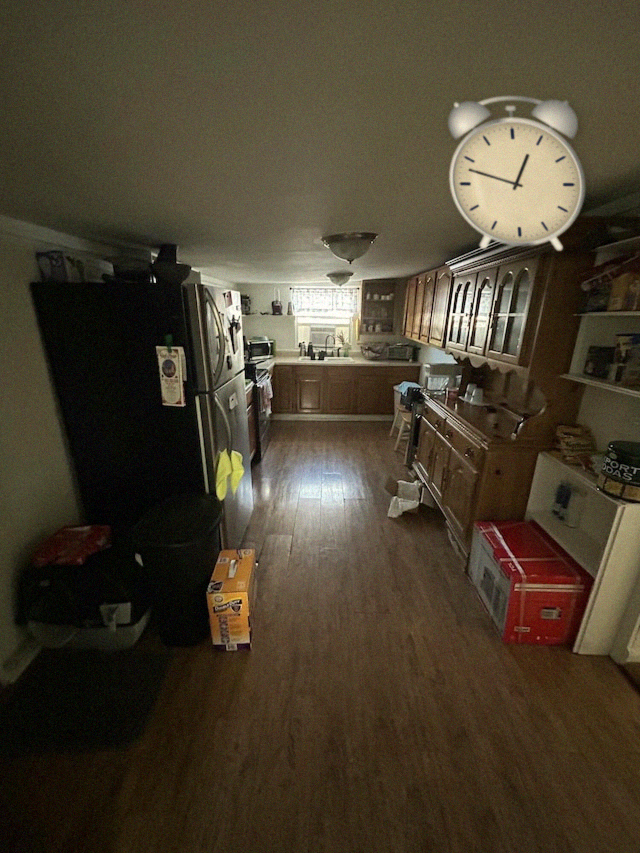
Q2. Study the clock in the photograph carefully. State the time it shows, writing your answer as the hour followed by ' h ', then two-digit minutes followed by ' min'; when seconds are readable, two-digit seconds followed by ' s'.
12 h 48 min
